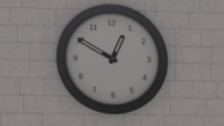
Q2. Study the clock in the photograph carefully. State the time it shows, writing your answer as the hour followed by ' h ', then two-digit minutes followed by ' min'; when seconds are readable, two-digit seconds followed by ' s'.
12 h 50 min
